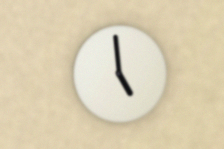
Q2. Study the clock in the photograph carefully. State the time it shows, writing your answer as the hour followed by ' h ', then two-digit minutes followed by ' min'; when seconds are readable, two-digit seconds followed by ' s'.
4 h 59 min
